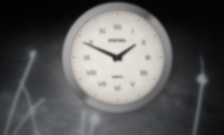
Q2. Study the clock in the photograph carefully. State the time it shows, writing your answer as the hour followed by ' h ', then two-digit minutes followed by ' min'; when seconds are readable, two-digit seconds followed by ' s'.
1 h 49 min
